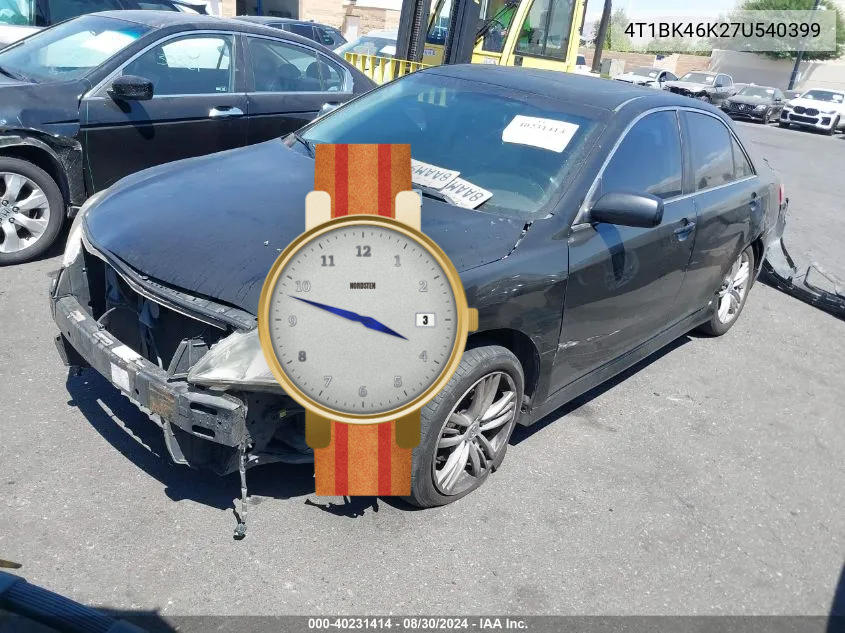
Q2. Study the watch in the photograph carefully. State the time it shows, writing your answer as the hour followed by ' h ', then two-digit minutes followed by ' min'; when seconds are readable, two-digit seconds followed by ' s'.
3 h 48 min
